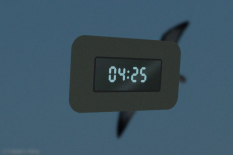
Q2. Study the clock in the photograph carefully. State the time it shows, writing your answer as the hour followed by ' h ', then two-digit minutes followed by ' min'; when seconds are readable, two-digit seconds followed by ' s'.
4 h 25 min
